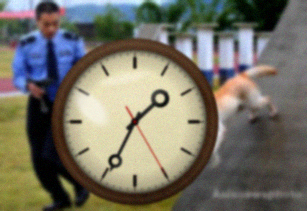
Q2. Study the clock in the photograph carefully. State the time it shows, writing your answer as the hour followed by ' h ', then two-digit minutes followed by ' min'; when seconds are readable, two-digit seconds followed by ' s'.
1 h 34 min 25 s
